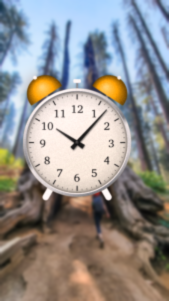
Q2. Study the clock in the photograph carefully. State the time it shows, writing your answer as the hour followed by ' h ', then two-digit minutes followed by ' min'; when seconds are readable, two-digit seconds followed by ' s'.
10 h 07 min
